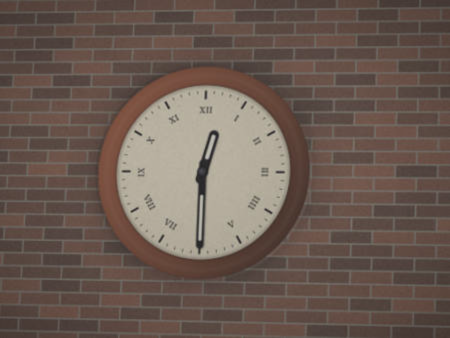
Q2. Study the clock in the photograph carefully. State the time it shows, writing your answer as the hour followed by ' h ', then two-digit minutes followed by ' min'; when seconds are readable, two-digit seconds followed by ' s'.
12 h 30 min
